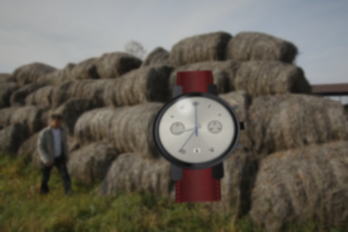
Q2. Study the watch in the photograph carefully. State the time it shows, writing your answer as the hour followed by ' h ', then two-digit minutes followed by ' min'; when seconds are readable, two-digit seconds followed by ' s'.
8 h 36 min
